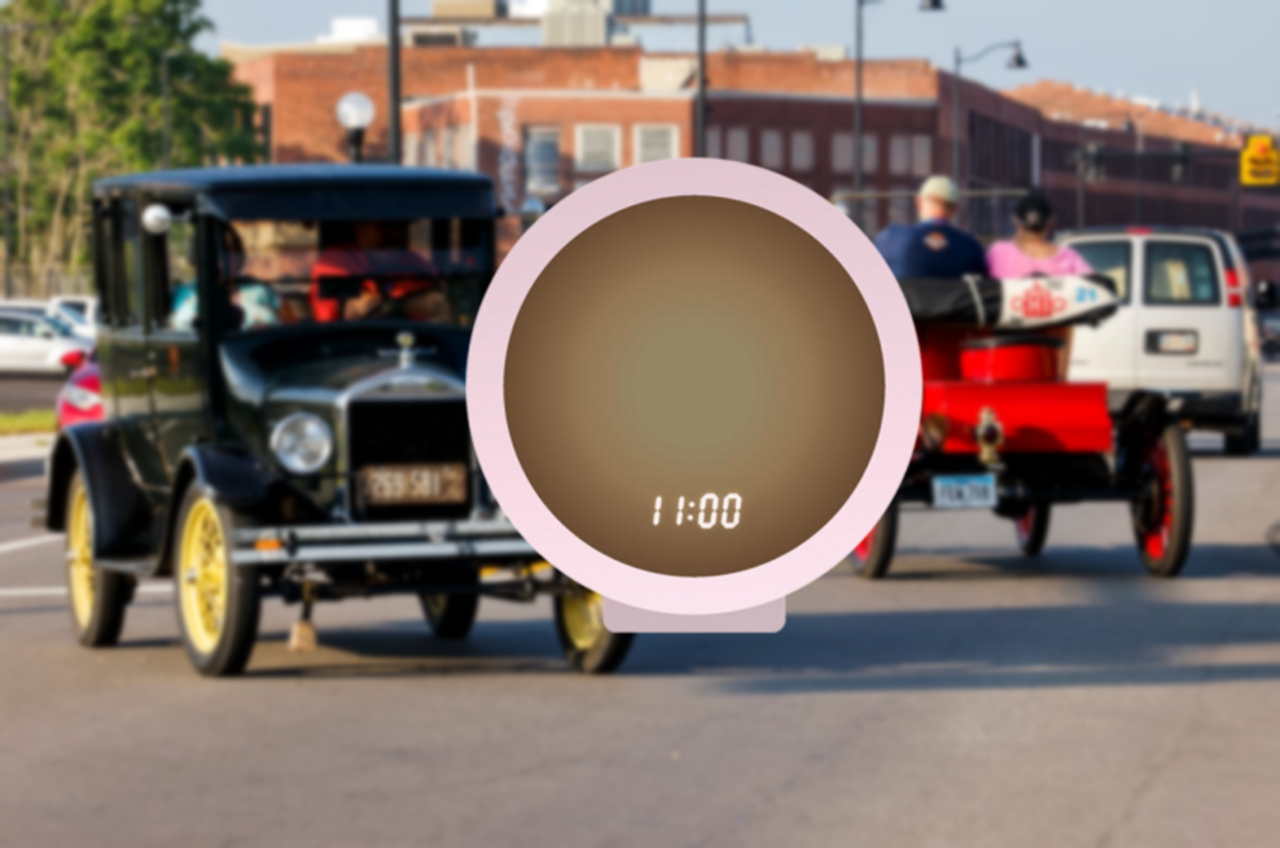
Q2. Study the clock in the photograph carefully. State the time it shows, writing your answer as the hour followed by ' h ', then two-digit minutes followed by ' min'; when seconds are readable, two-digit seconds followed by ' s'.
11 h 00 min
